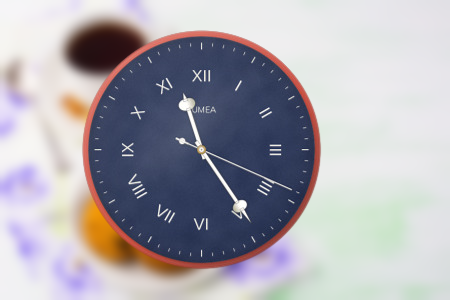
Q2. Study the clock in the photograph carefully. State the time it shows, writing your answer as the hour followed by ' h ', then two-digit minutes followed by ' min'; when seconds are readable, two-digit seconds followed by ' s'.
11 h 24 min 19 s
